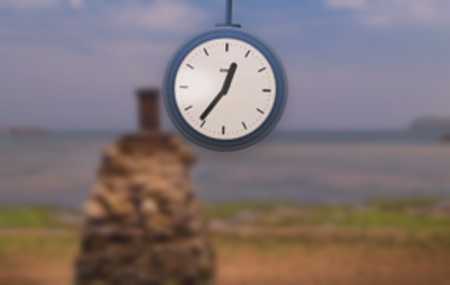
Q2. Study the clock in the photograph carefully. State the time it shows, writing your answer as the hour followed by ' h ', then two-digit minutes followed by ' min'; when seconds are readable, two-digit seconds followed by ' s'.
12 h 36 min
